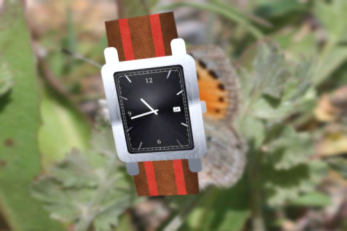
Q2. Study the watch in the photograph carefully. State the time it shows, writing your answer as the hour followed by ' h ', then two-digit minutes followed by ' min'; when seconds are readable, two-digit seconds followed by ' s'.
10 h 43 min
